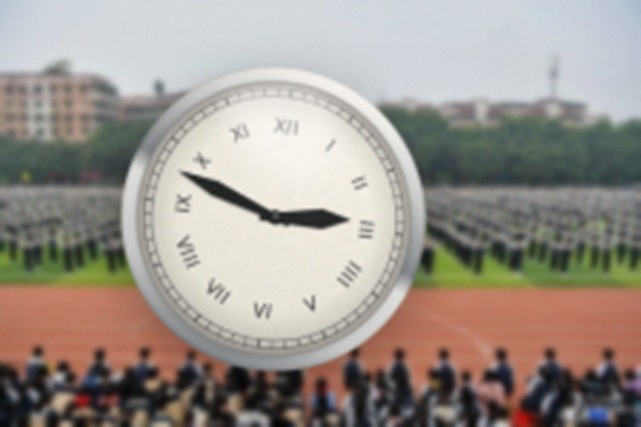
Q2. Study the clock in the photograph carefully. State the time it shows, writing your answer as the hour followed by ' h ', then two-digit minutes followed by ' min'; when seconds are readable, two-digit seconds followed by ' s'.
2 h 48 min
